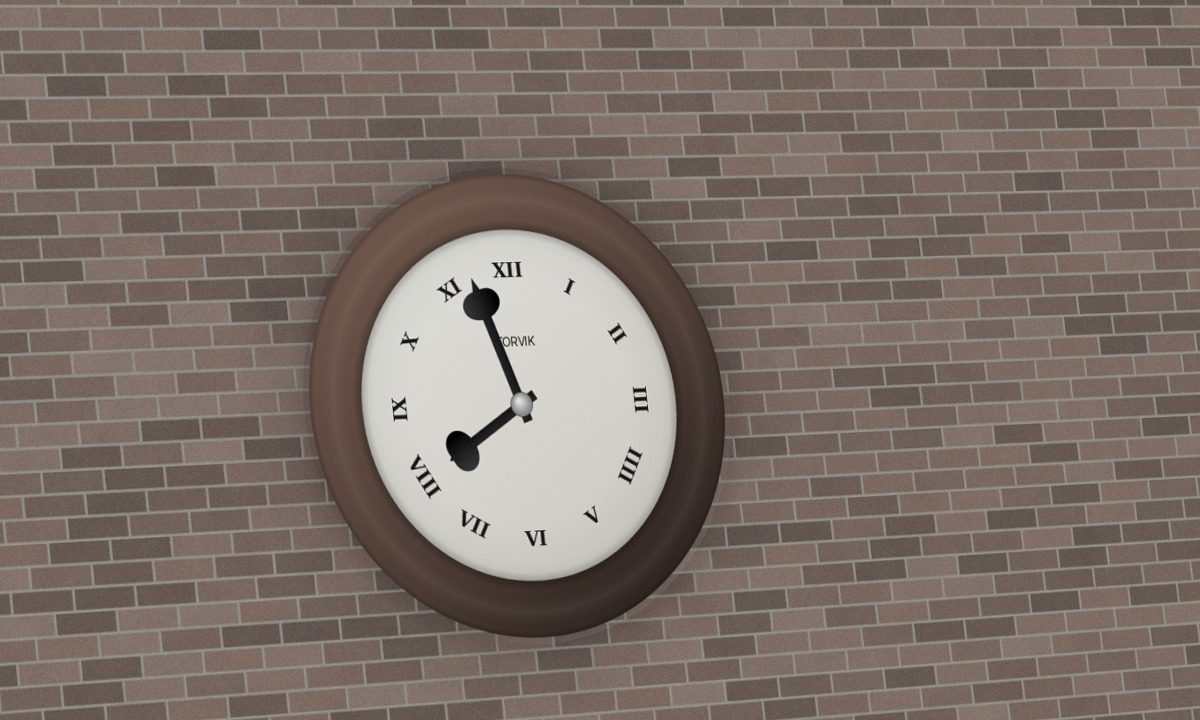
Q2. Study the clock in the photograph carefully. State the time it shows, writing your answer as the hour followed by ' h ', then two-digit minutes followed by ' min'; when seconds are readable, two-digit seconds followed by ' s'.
7 h 57 min
